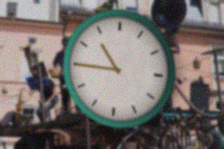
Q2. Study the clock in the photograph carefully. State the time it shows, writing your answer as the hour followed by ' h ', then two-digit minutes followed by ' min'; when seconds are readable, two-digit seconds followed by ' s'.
10 h 45 min
